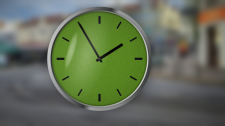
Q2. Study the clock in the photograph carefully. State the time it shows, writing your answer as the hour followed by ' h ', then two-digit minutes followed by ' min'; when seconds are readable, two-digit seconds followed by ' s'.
1 h 55 min
